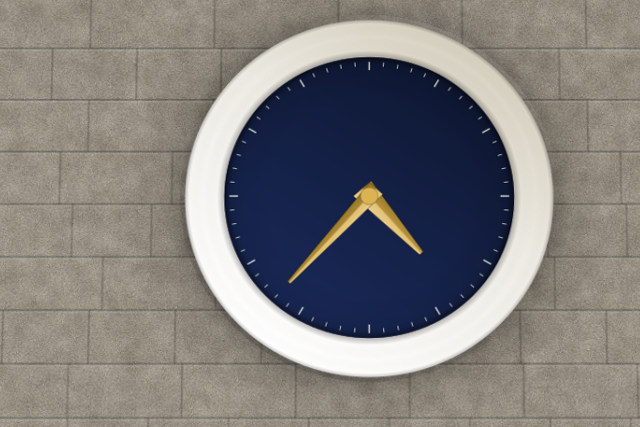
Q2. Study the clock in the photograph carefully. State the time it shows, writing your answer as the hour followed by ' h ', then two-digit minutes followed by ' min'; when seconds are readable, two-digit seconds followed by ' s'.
4 h 37 min
